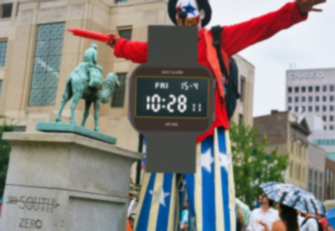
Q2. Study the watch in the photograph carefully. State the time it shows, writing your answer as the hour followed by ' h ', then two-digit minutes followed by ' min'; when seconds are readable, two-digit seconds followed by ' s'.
10 h 28 min
